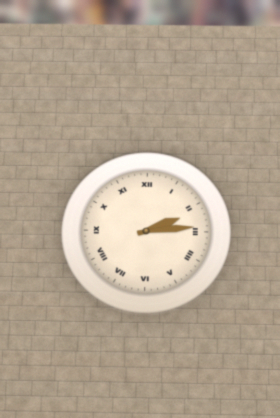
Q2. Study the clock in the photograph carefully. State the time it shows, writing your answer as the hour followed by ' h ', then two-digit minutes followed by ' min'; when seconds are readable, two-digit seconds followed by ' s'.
2 h 14 min
